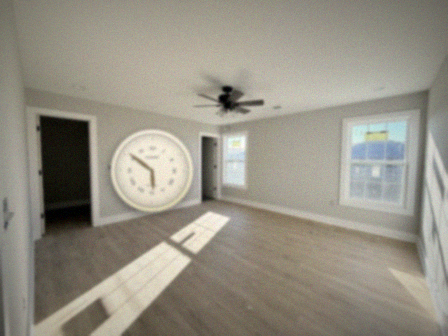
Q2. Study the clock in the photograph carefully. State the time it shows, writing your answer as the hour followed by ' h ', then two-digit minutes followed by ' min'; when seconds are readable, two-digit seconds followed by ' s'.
5 h 51 min
